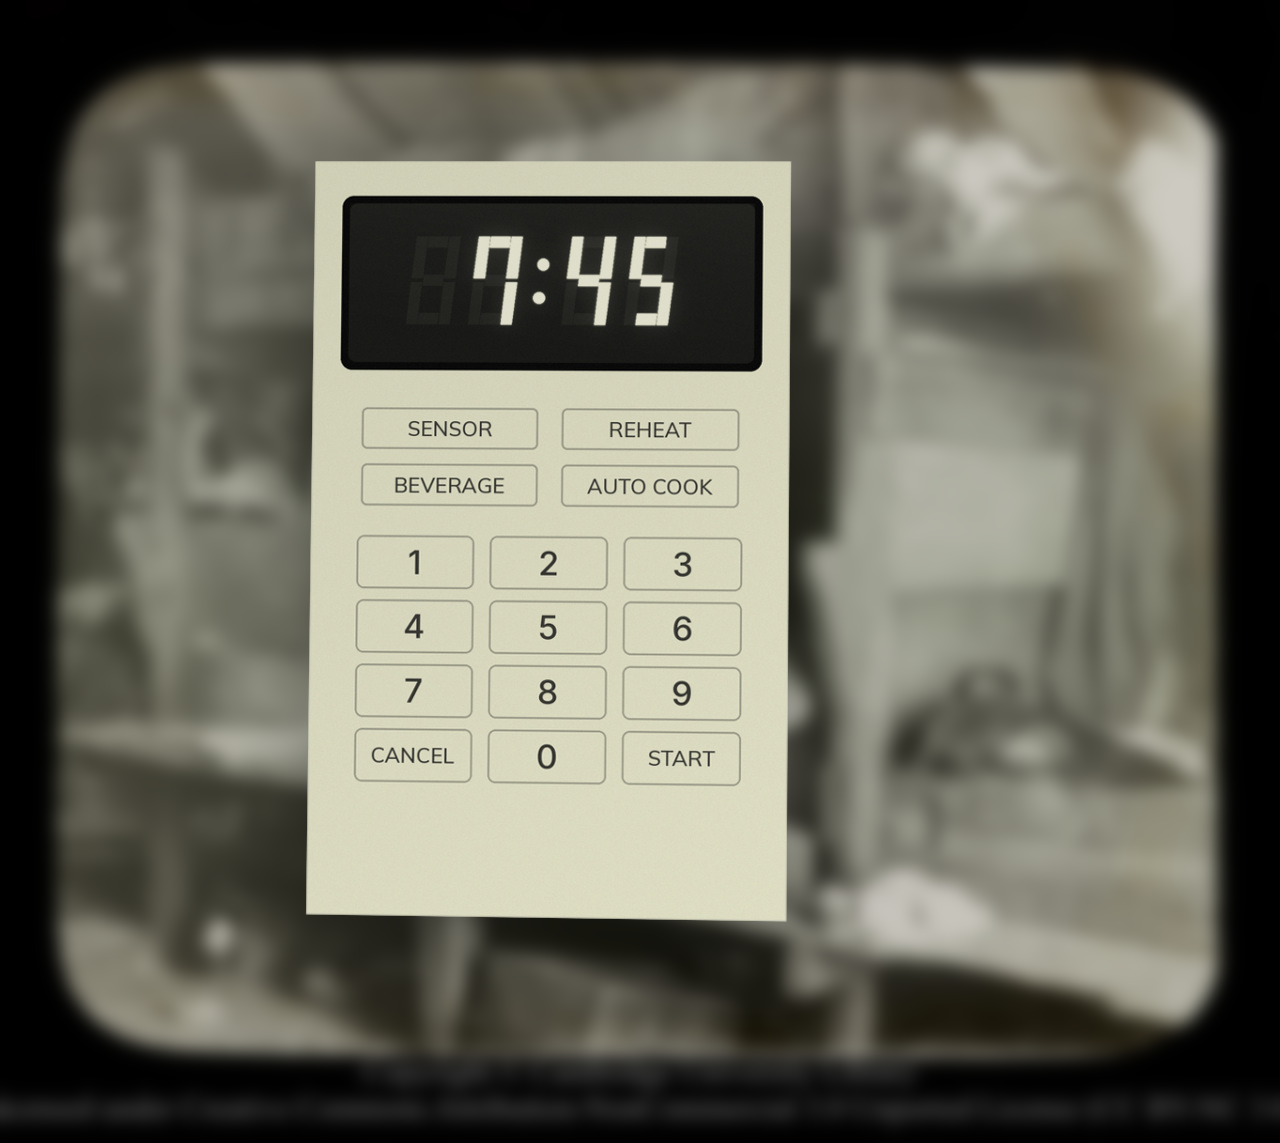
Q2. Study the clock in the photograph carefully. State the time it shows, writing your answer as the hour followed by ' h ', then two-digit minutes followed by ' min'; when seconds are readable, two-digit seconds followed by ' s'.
7 h 45 min
